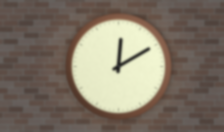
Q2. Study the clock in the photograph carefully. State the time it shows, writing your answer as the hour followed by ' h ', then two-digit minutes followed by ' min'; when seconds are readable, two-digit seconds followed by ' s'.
12 h 10 min
